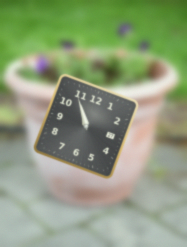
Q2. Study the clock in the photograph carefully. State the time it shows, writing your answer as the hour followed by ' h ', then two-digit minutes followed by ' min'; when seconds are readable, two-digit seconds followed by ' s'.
10 h 54 min
